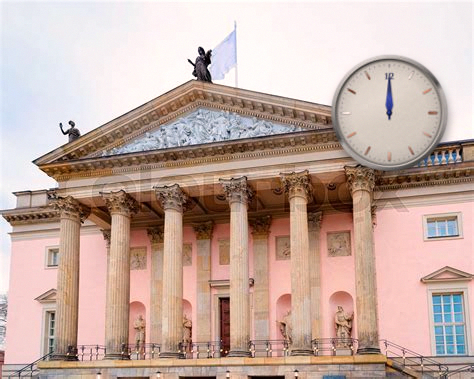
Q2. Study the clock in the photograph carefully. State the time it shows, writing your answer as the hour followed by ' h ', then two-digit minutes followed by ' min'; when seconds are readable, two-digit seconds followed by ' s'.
12 h 00 min
